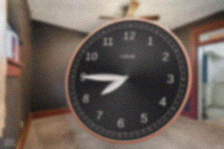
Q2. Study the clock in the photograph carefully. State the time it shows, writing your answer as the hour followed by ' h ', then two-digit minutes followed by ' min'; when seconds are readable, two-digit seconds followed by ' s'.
7 h 45 min
